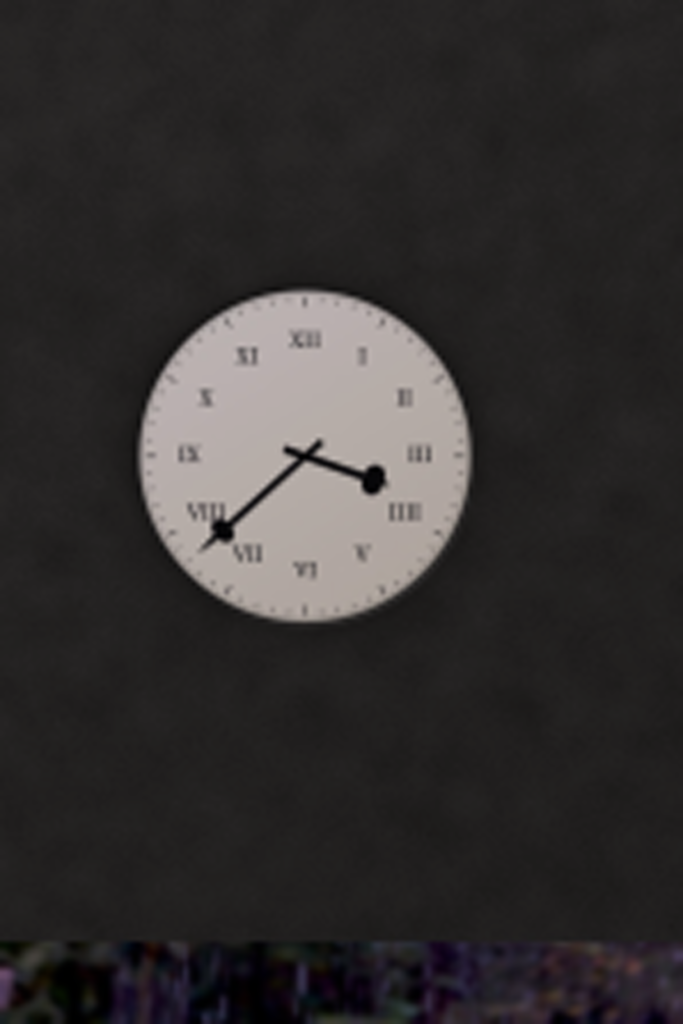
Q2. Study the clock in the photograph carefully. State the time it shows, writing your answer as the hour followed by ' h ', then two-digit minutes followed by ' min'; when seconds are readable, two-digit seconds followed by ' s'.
3 h 38 min
